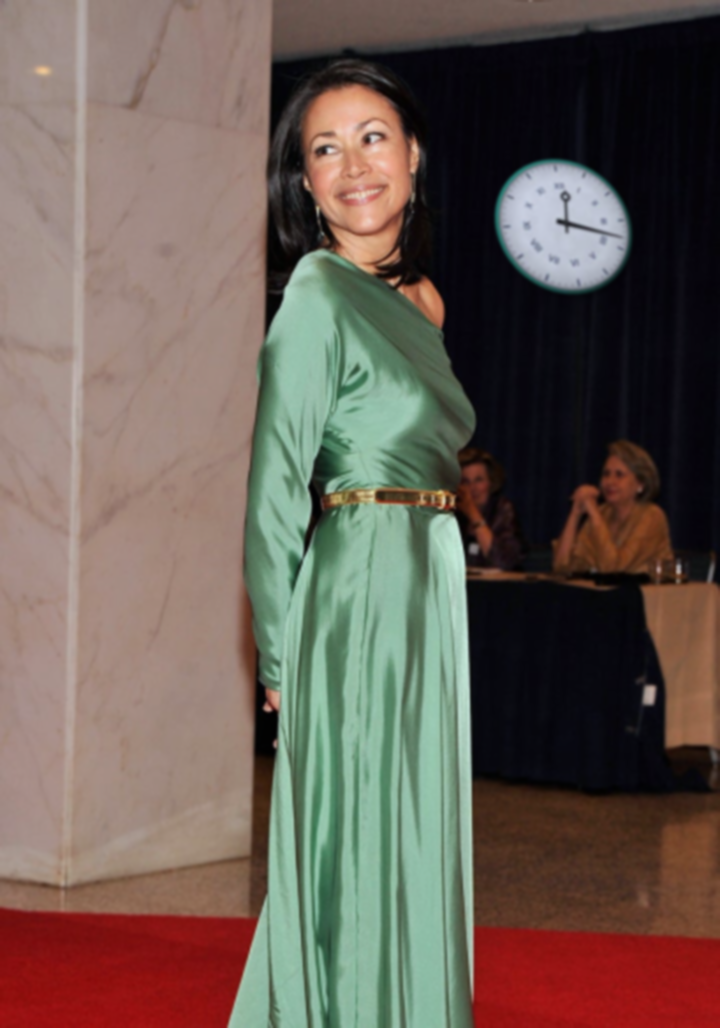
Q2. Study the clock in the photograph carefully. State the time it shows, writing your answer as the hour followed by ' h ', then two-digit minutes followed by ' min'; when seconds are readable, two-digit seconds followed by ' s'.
12 h 18 min
